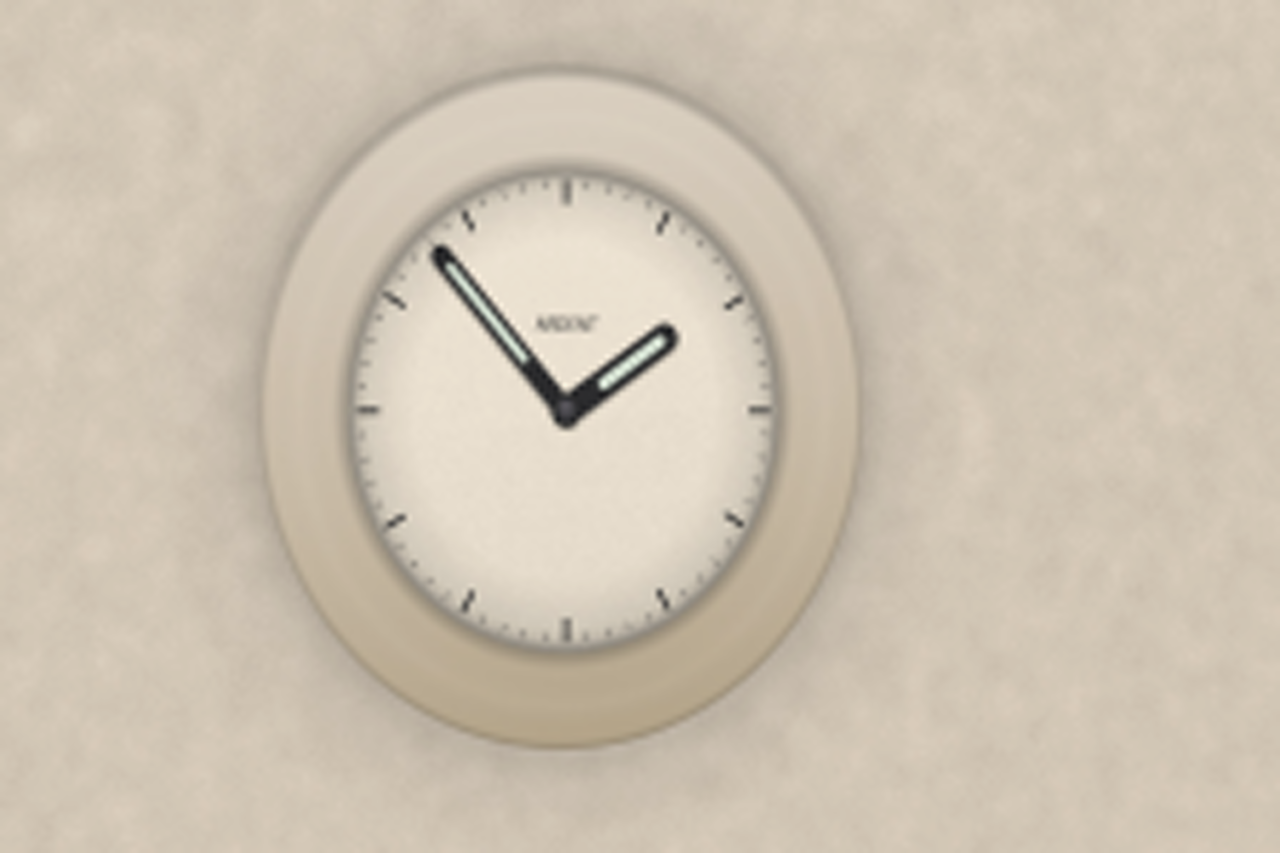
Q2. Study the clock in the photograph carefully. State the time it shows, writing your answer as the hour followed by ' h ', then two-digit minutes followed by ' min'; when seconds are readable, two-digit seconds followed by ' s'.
1 h 53 min
